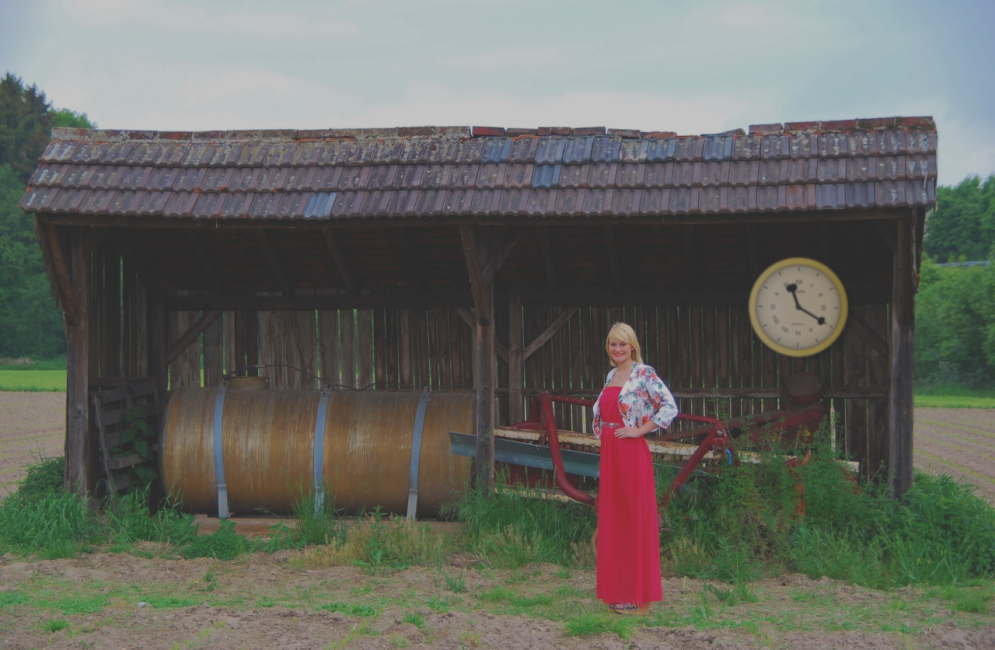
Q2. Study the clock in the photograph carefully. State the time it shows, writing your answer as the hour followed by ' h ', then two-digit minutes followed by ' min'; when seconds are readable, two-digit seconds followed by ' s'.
11 h 20 min
